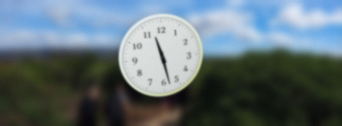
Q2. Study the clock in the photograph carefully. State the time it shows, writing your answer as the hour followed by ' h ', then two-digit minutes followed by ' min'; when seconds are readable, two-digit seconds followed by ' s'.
11 h 28 min
